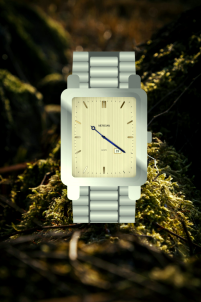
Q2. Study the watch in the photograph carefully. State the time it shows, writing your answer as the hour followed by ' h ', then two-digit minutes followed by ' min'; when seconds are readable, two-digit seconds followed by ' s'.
10 h 21 min
